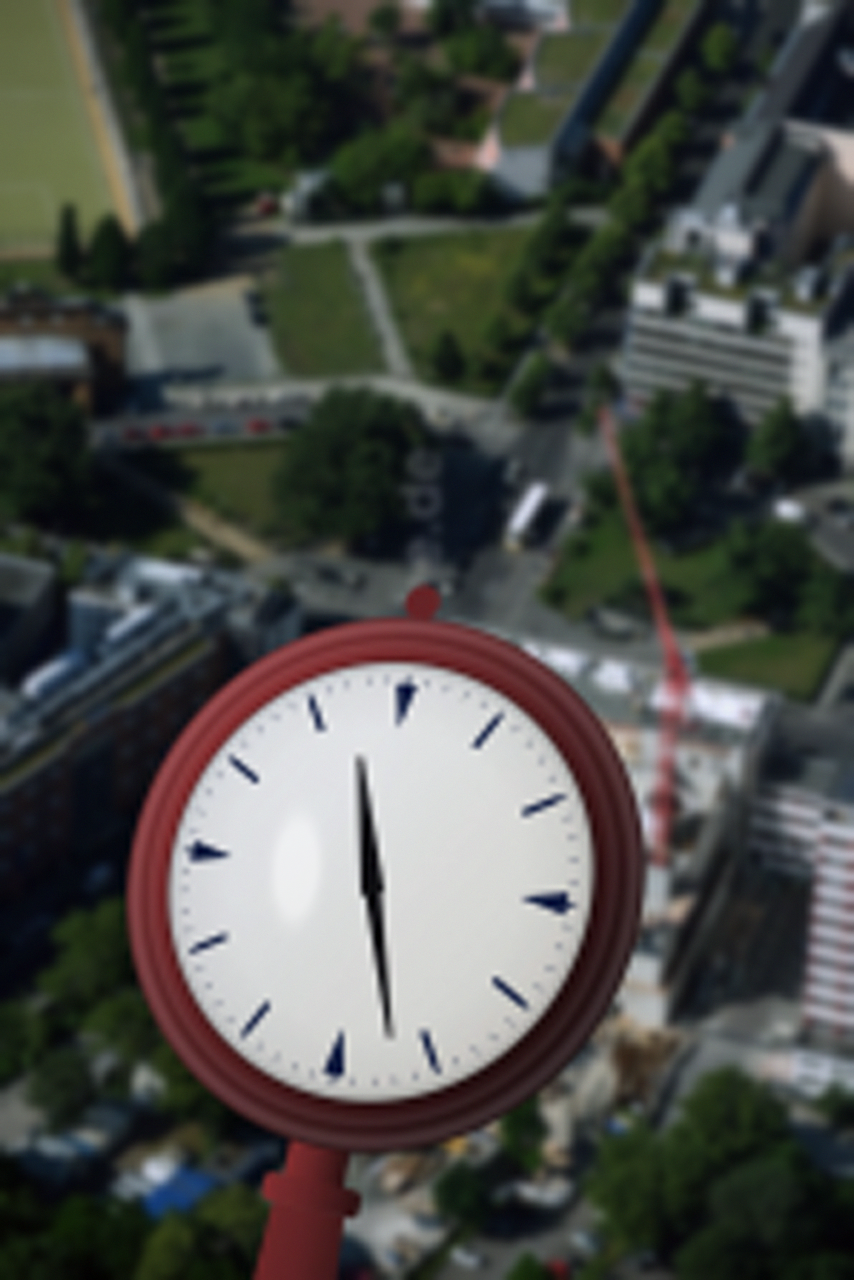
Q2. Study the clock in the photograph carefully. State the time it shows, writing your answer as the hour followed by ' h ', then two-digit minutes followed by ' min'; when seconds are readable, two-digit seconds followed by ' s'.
11 h 27 min
